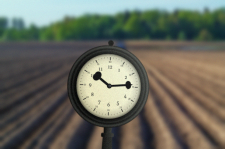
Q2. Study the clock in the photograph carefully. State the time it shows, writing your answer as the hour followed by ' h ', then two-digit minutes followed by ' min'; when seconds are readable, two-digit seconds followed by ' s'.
10 h 14 min
